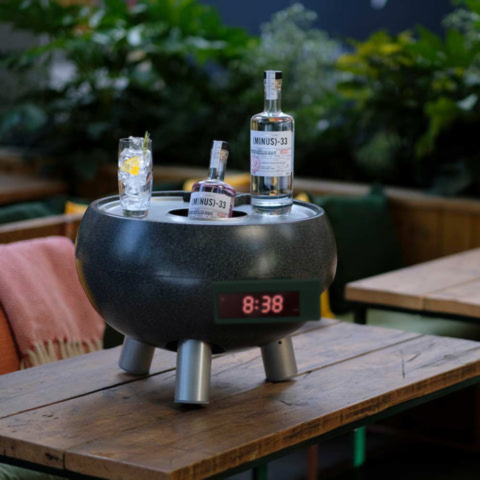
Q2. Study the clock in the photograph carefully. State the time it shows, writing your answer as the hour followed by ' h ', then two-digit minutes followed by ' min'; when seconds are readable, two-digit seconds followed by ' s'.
8 h 38 min
